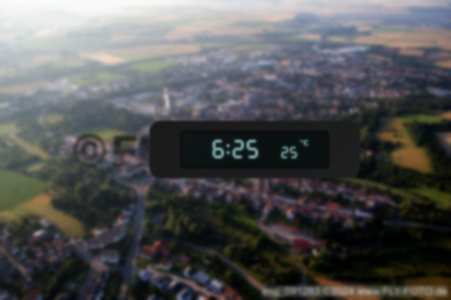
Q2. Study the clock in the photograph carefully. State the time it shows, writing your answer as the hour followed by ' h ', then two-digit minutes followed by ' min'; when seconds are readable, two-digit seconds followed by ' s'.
6 h 25 min
